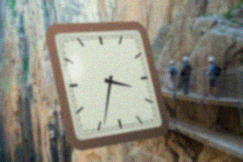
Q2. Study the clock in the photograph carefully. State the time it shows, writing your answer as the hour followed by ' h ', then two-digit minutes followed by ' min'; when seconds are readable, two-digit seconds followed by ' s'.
3 h 34 min
